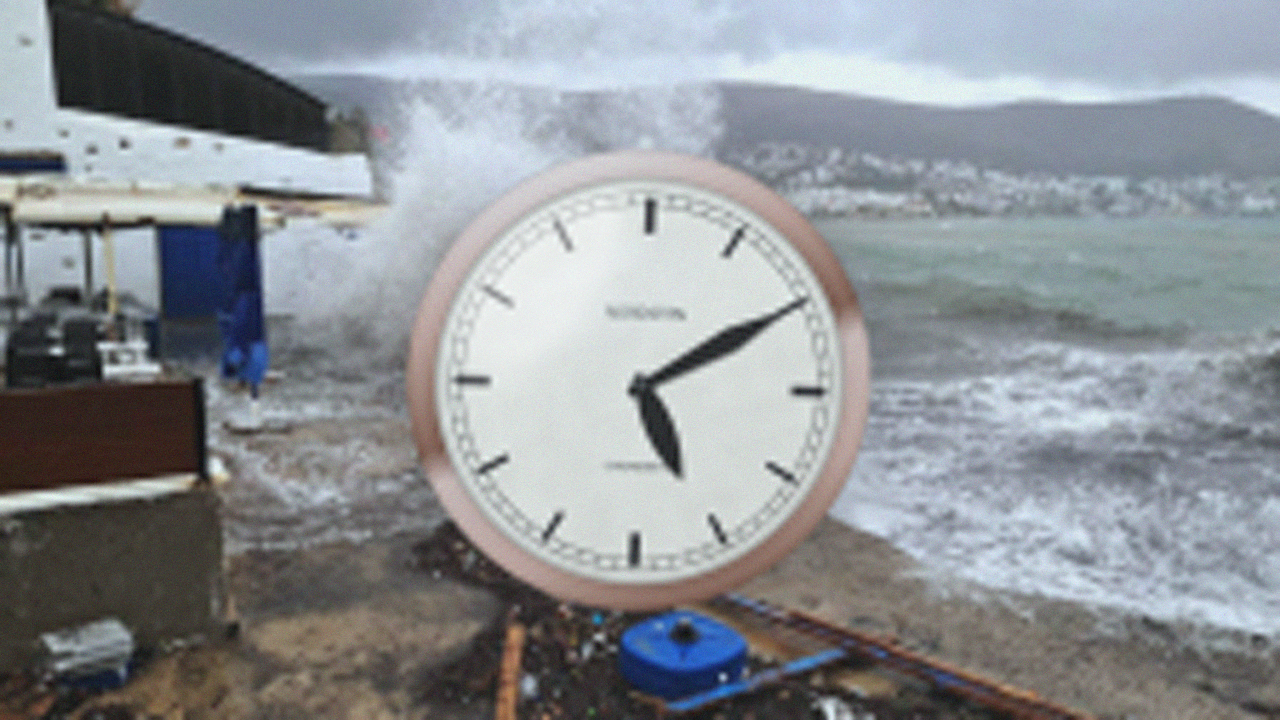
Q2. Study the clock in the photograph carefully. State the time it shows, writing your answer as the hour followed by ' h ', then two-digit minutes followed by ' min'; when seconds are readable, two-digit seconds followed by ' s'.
5 h 10 min
